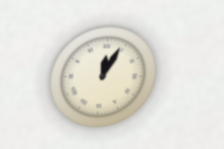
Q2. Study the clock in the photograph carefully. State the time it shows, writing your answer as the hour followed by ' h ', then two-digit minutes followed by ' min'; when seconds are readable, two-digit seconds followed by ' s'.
12 h 04 min
